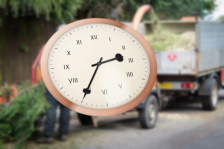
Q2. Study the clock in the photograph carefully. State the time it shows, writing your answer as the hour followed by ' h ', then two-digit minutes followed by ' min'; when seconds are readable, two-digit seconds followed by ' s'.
2 h 35 min
